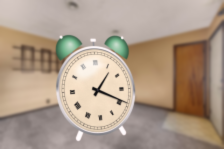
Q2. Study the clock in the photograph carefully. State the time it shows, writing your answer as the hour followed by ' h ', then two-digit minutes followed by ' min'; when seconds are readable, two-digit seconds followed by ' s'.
1 h 19 min
